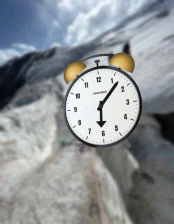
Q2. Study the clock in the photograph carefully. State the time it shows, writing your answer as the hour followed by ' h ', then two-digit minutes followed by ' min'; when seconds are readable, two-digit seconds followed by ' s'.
6 h 07 min
